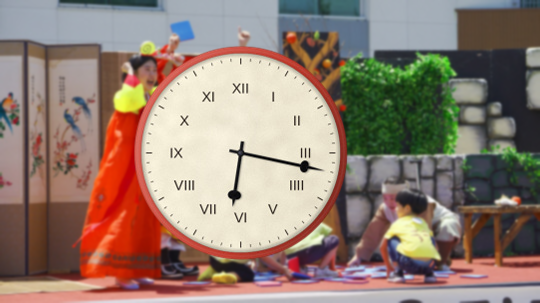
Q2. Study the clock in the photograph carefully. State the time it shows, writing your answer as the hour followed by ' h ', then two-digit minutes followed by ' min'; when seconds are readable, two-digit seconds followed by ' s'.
6 h 17 min
